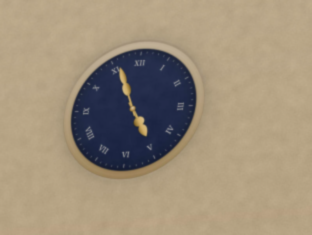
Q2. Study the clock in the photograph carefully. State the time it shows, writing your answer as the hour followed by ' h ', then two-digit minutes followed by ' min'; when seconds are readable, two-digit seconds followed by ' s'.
4 h 56 min
